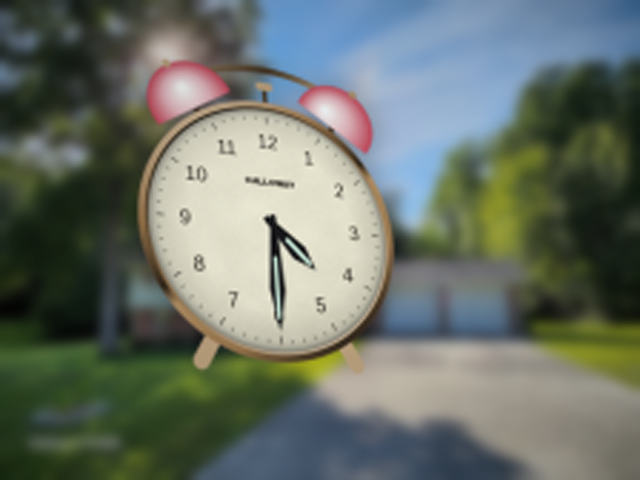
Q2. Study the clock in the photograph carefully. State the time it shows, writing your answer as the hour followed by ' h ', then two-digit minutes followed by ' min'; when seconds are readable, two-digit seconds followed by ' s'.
4 h 30 min
